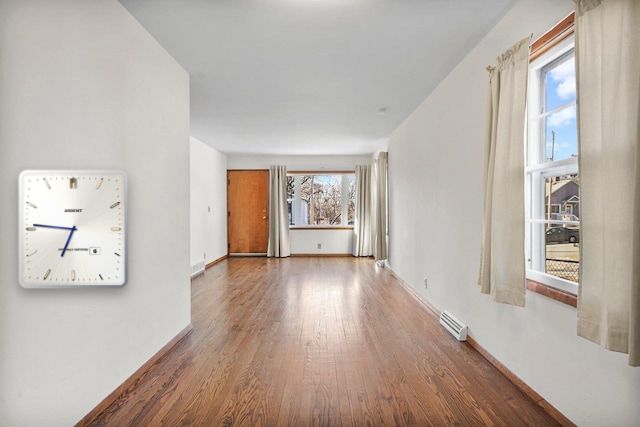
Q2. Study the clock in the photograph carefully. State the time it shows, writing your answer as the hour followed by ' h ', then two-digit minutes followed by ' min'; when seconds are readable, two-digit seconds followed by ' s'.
6 h 46 min
